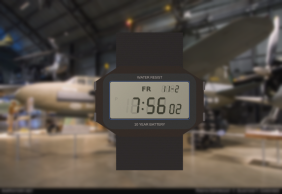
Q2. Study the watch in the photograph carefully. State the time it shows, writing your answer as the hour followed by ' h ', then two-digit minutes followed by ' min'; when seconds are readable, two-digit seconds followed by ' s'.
7 h 56 min 02 s
